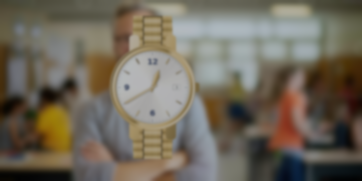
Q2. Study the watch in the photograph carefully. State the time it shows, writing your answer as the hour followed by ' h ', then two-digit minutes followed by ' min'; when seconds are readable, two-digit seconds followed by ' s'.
12 h 40 min
